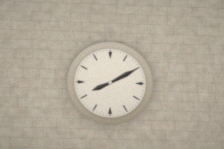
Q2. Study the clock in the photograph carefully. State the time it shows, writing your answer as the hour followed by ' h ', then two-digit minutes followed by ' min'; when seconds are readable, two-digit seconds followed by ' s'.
8 h 10 min
